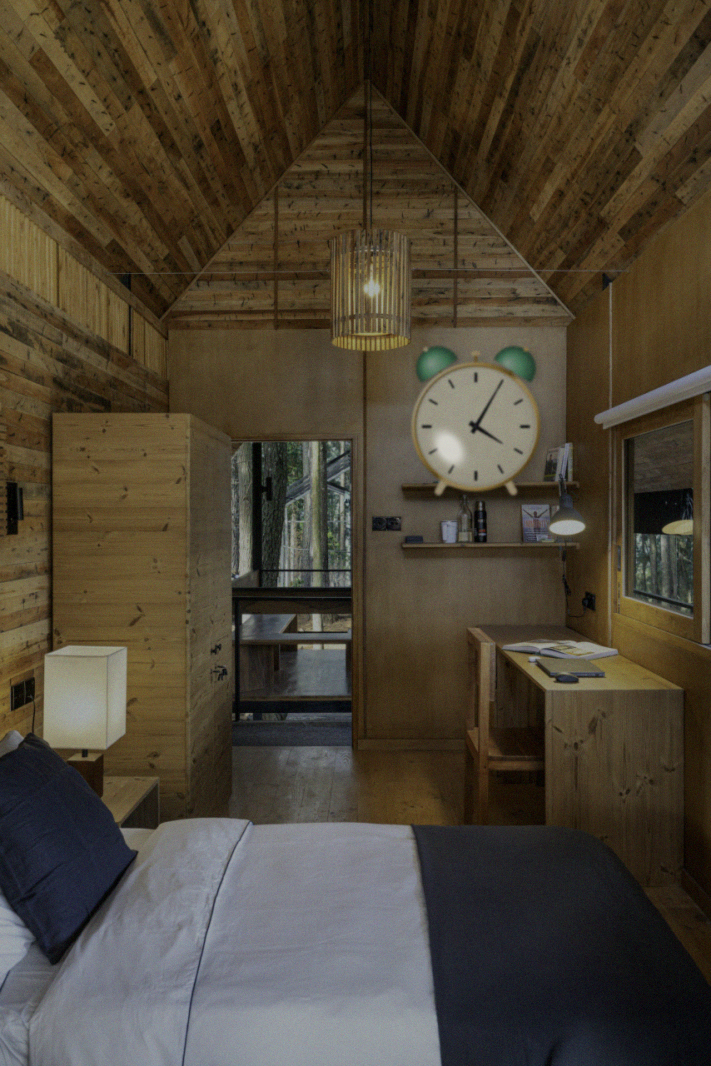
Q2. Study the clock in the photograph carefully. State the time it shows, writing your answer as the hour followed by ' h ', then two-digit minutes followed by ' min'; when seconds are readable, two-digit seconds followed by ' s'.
4 h 05 min
